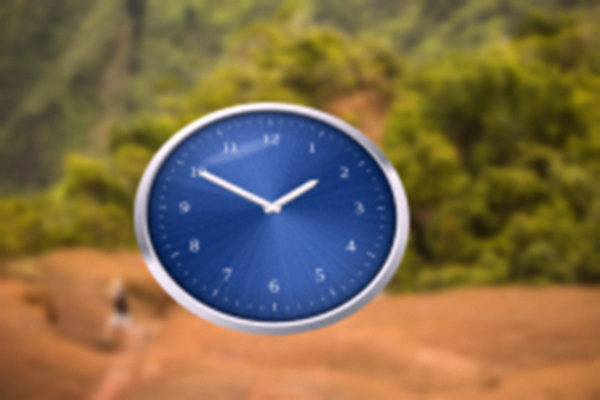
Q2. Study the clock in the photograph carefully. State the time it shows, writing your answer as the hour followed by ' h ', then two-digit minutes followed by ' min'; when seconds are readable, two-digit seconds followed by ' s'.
1 h 50 min
